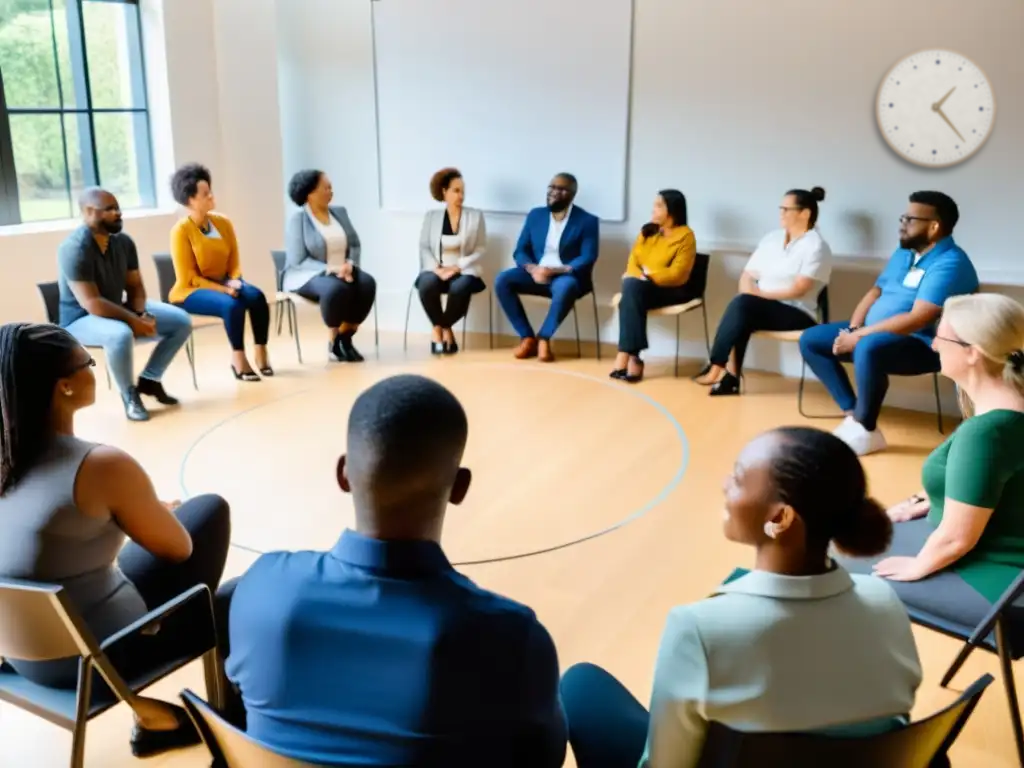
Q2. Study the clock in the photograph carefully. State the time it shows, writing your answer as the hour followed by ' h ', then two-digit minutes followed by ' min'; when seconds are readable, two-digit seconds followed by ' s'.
1 h 23 min
